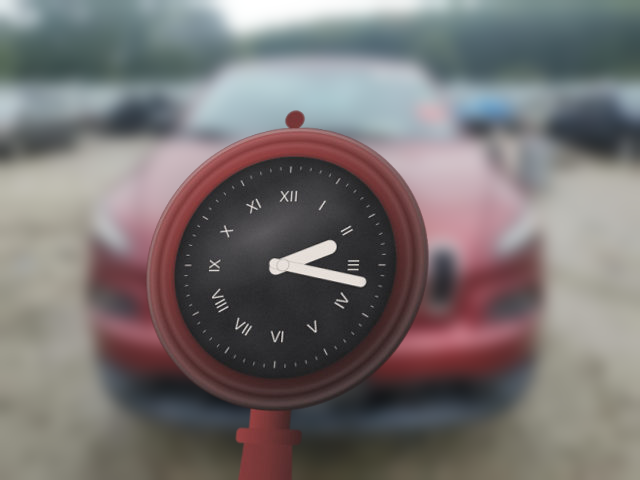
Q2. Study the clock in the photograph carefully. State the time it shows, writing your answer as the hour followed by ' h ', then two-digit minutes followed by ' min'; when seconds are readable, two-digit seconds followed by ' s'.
2 h 17 min
